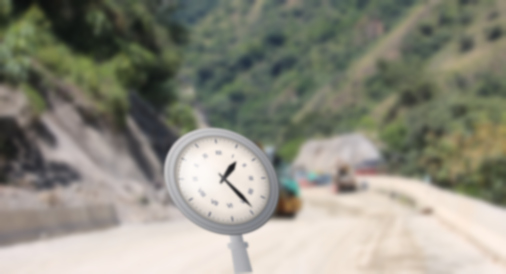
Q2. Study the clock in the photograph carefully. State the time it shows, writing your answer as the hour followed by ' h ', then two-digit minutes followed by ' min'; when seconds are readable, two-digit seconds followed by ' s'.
1 h 24 min
